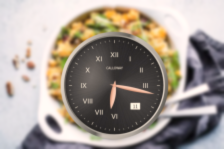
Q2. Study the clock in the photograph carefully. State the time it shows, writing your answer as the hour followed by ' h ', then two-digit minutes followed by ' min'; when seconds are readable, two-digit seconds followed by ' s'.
6 h 17 min
